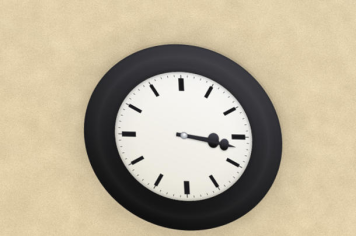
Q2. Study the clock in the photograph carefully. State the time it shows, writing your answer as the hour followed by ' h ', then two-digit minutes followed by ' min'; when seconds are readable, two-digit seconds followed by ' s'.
3 h 17 min
